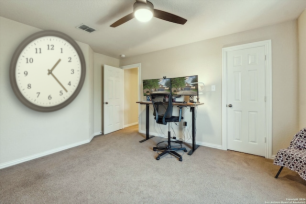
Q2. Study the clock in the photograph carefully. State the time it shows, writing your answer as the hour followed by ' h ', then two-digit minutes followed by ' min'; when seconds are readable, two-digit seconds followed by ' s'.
1 h 23 min
